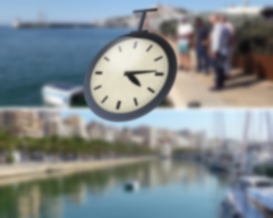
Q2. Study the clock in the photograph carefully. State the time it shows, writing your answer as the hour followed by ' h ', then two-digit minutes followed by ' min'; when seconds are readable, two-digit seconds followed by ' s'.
4 h 14 min
